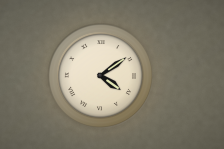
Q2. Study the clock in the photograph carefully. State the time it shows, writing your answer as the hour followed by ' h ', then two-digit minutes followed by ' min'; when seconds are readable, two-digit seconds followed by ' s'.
4 h 09 min
